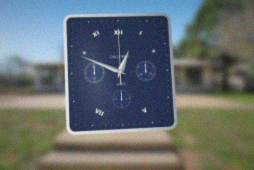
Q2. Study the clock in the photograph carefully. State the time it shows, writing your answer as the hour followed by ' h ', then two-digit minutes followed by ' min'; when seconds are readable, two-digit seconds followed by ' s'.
12 h 49 min
